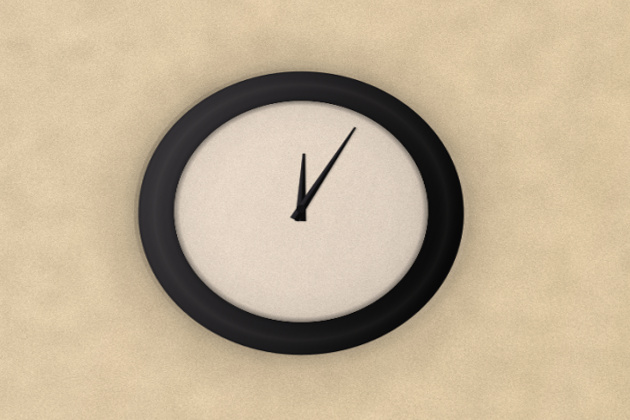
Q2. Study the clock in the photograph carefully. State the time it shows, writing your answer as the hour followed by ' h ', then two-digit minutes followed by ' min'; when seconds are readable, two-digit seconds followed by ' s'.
12 h 05 min
